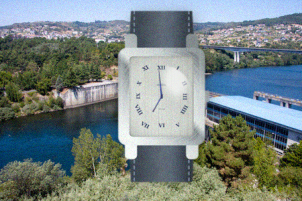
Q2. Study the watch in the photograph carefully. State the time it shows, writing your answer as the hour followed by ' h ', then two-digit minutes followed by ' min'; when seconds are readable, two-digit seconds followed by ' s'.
6 h 59 min
